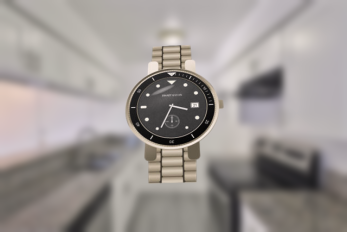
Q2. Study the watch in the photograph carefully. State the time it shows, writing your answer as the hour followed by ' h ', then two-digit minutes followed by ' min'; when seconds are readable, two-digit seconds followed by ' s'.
3 h 34 min
